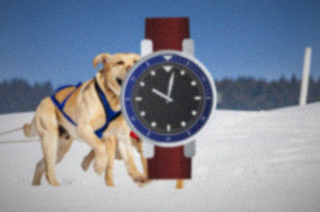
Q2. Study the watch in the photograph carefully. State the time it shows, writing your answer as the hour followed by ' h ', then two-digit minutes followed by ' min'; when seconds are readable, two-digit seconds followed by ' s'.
10 h 02 min
